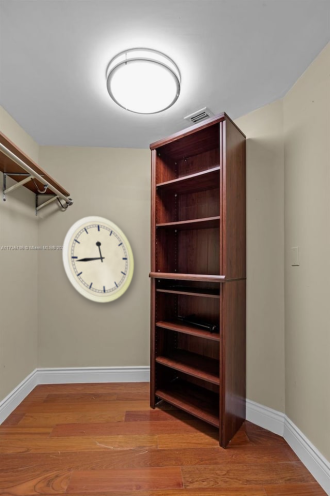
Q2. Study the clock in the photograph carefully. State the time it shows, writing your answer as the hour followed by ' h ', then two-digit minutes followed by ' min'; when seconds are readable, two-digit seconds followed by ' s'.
11 h 44 min
